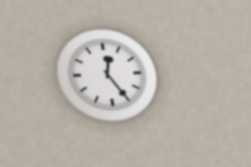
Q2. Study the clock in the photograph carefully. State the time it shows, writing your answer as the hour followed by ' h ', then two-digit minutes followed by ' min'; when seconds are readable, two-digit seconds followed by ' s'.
12 h 25 min
